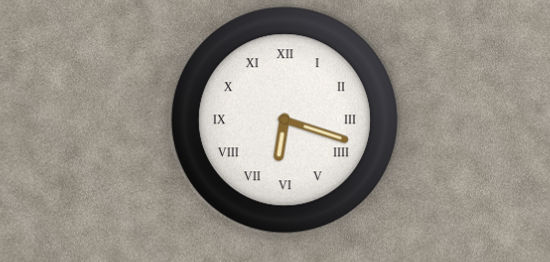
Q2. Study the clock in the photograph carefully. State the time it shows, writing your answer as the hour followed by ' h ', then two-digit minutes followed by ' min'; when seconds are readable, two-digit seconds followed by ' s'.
6 h 18 min
